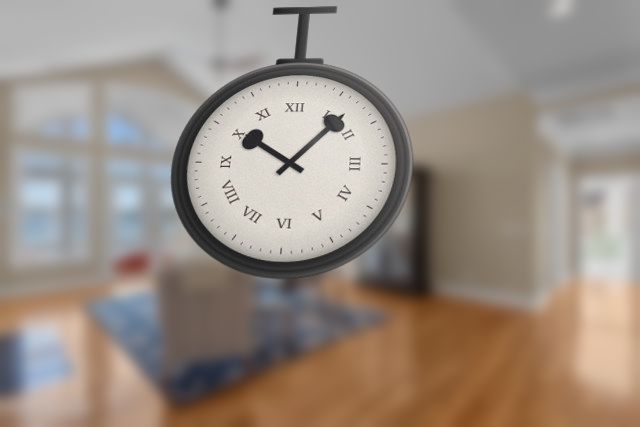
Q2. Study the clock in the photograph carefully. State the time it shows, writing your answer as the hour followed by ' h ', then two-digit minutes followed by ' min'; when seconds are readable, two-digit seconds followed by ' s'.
10 h 07 min
